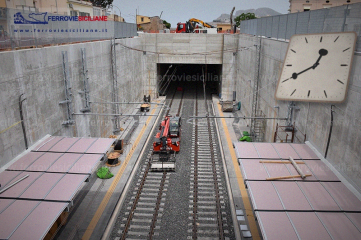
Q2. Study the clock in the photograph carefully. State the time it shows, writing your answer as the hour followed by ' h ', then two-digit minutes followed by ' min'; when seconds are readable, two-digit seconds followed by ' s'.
12 h 40 min
